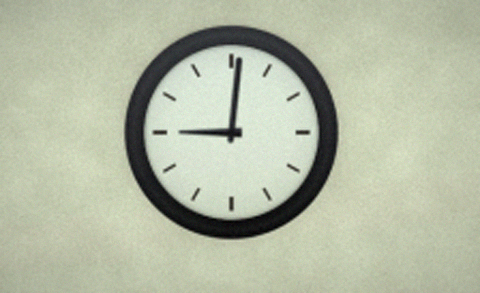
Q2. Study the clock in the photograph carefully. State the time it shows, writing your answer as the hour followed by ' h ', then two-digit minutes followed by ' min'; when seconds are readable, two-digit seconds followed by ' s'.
9 h 01 min
